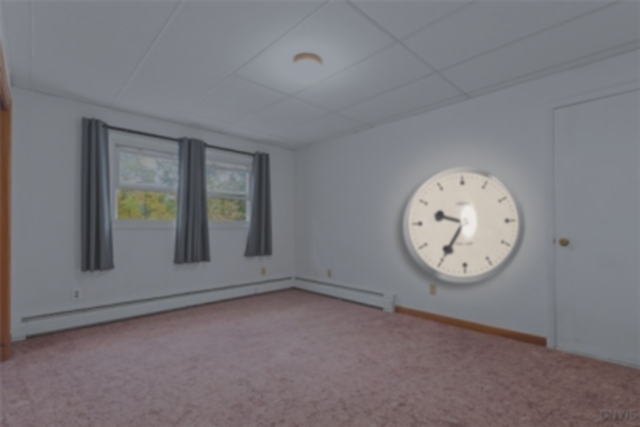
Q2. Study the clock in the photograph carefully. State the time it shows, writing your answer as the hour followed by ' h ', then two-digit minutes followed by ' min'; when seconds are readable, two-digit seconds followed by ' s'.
9 h 35 min
